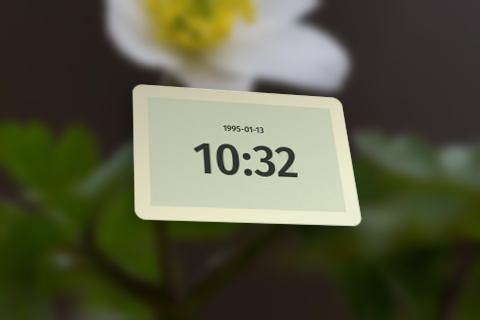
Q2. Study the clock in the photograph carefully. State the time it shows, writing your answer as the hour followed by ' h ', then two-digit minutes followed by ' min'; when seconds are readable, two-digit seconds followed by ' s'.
10 h 32 min
